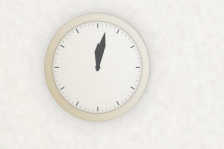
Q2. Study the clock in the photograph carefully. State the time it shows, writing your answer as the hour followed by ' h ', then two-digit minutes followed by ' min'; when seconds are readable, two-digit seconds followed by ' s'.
12 h 02 min
